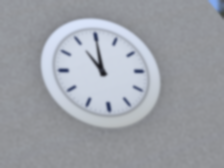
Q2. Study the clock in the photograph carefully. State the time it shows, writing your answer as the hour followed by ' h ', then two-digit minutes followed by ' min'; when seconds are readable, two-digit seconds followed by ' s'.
11 h 00 min
